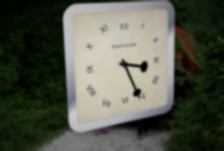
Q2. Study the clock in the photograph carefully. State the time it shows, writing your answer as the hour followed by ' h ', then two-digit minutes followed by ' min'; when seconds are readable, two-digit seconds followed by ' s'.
3 h 26 min
